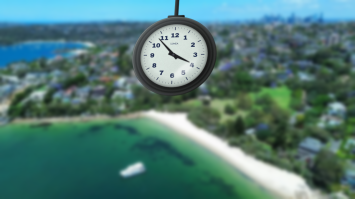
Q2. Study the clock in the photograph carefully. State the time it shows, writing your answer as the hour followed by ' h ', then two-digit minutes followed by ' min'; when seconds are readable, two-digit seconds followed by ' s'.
3 h 53 min
